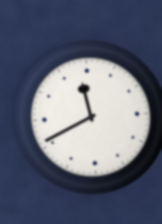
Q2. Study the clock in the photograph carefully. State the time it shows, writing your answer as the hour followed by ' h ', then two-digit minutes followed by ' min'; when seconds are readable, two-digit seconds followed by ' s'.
11 h 41 min
